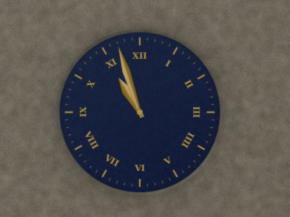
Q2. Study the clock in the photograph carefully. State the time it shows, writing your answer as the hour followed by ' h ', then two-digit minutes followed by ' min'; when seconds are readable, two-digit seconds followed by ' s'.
10 h 57 min
